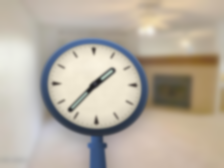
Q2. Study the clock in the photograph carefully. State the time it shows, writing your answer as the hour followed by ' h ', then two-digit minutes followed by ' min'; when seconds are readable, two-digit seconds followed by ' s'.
1 h 37 min
